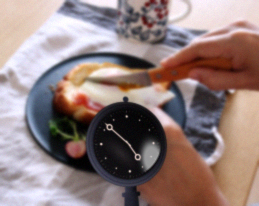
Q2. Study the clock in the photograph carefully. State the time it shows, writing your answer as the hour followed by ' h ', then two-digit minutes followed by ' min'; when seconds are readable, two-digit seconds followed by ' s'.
4 h 52 min
